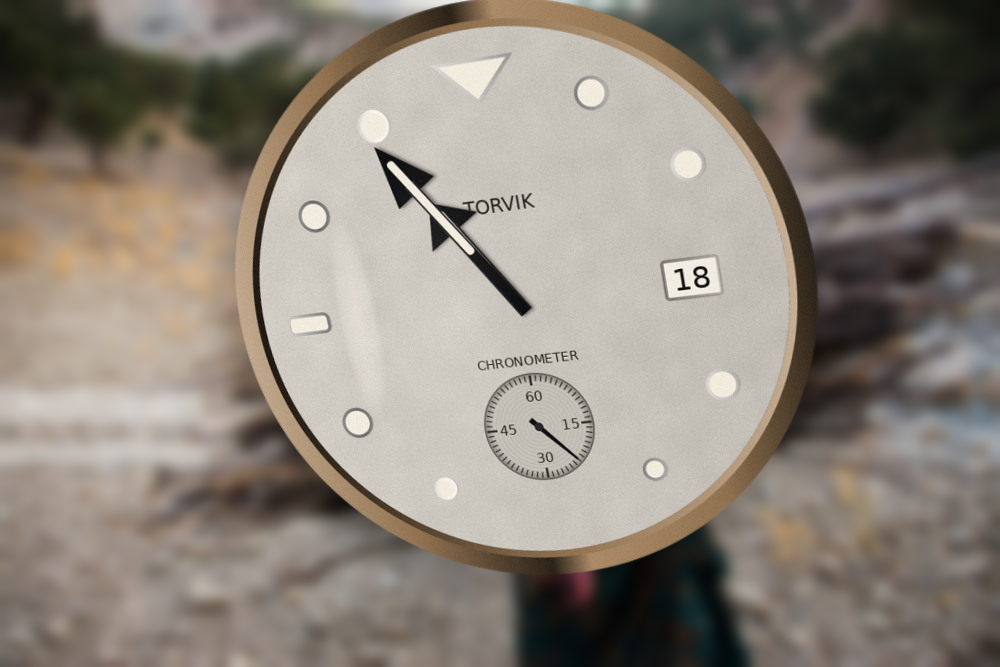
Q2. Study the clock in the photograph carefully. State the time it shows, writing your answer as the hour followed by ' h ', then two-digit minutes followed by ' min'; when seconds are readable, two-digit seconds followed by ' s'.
10 h 54 min 23 s
